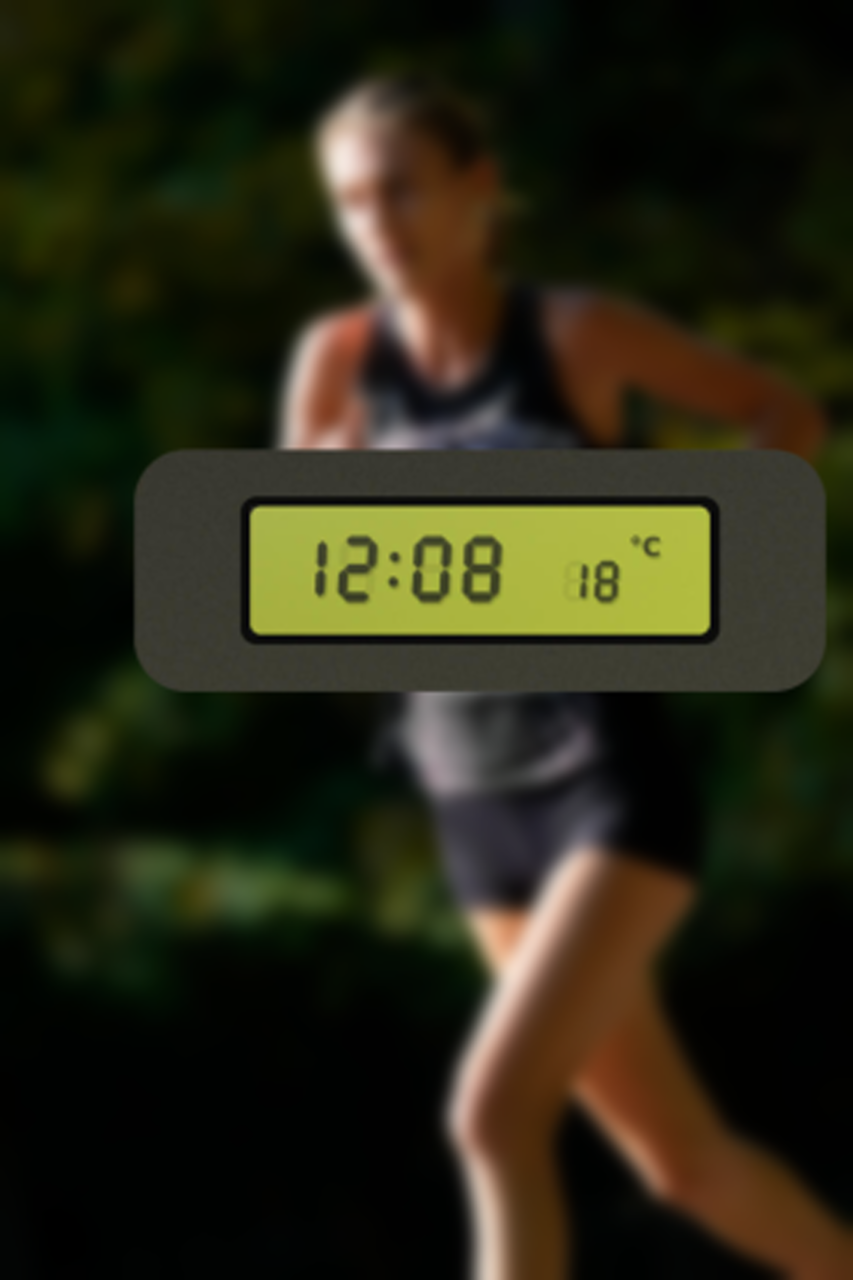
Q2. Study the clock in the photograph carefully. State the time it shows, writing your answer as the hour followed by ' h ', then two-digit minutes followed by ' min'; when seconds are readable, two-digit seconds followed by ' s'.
12 h 08 min
